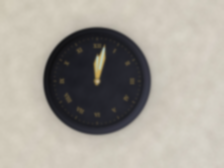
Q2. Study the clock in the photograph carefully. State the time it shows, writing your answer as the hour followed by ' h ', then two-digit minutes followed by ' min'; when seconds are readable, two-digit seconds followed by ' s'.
12 h 02 min
